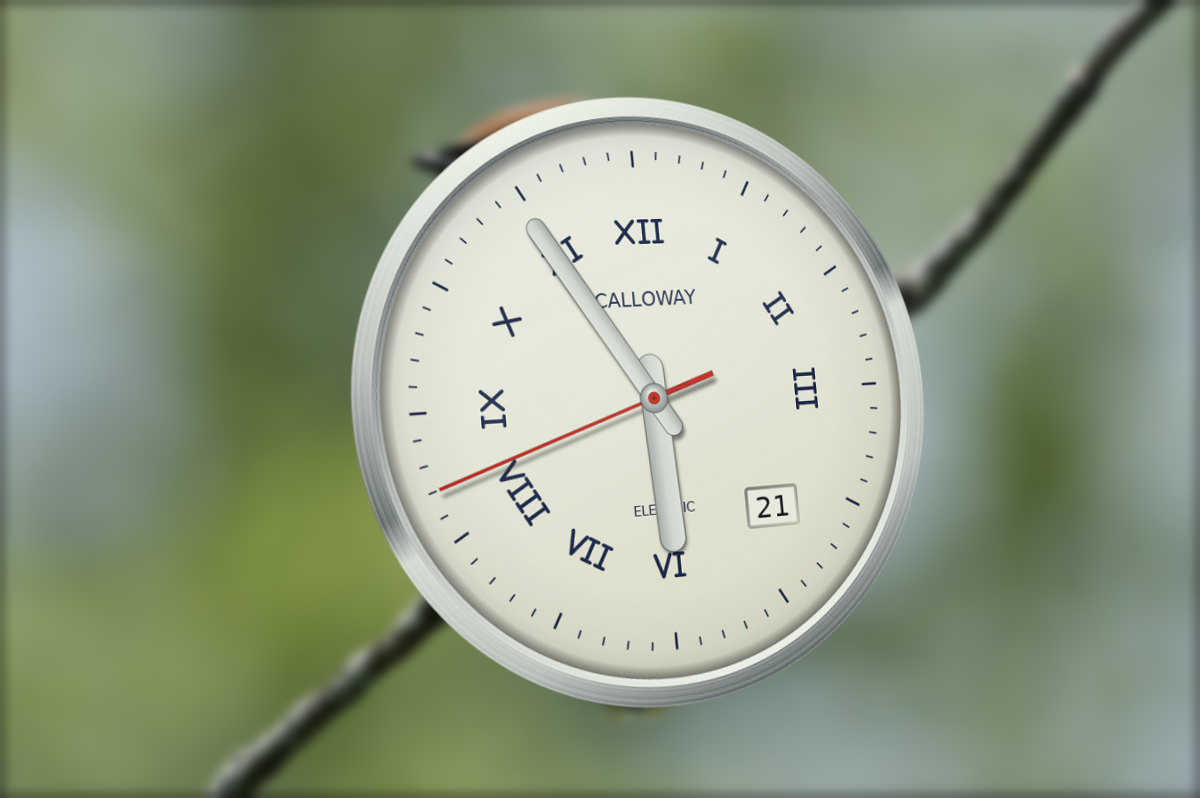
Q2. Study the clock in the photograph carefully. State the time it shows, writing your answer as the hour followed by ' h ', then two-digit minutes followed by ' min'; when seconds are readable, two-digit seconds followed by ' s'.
5 h 54 min 42 s
